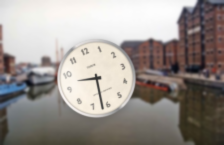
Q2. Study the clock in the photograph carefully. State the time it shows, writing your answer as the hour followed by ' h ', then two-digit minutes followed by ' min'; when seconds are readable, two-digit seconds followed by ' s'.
9 h 32 min
